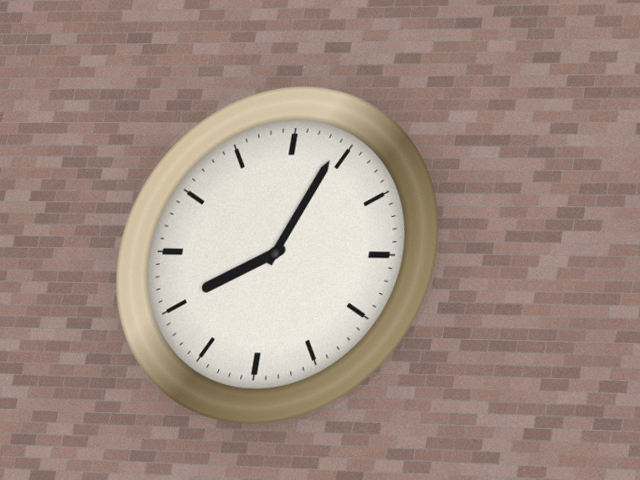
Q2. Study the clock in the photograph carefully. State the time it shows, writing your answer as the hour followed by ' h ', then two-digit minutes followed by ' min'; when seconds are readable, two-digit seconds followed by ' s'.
8 h 04 min
